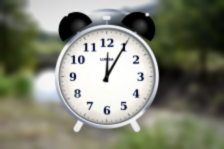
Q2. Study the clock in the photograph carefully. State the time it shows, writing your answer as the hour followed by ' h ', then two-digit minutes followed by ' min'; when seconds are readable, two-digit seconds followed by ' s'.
12 h 05 min
